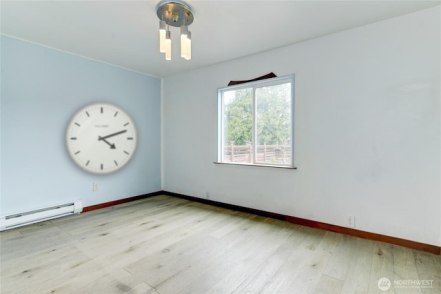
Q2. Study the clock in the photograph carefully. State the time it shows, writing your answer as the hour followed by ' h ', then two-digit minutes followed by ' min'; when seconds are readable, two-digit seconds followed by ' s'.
4 h 12 min
